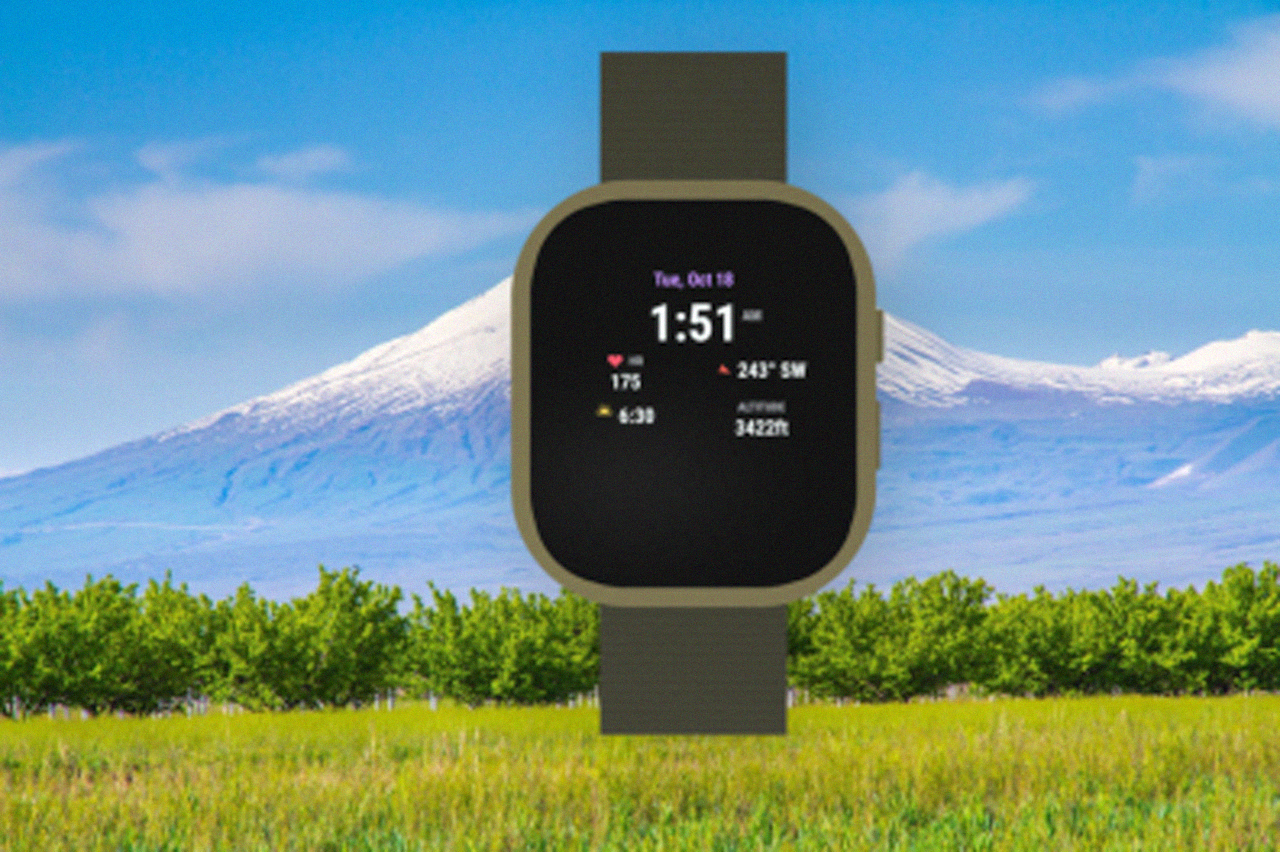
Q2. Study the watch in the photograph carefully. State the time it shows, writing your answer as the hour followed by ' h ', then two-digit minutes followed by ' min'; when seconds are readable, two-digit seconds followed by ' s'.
1 h 51 min
